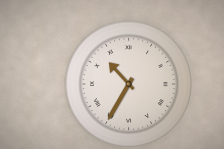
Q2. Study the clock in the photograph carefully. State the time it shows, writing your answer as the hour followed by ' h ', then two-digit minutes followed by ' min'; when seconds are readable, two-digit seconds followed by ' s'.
10 h 35 min
